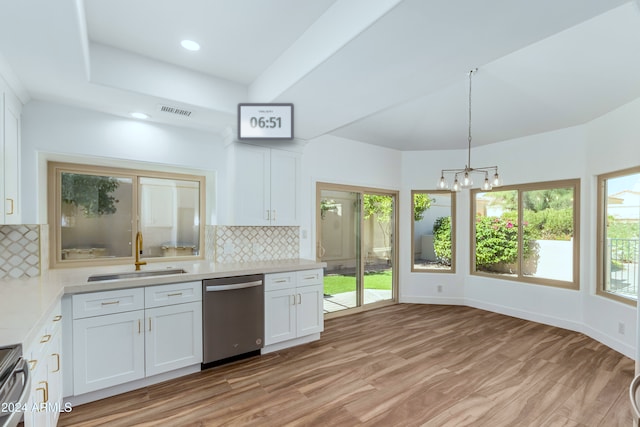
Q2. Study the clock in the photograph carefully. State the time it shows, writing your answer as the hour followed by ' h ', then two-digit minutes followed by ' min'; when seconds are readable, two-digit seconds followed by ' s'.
6 h 51 min
